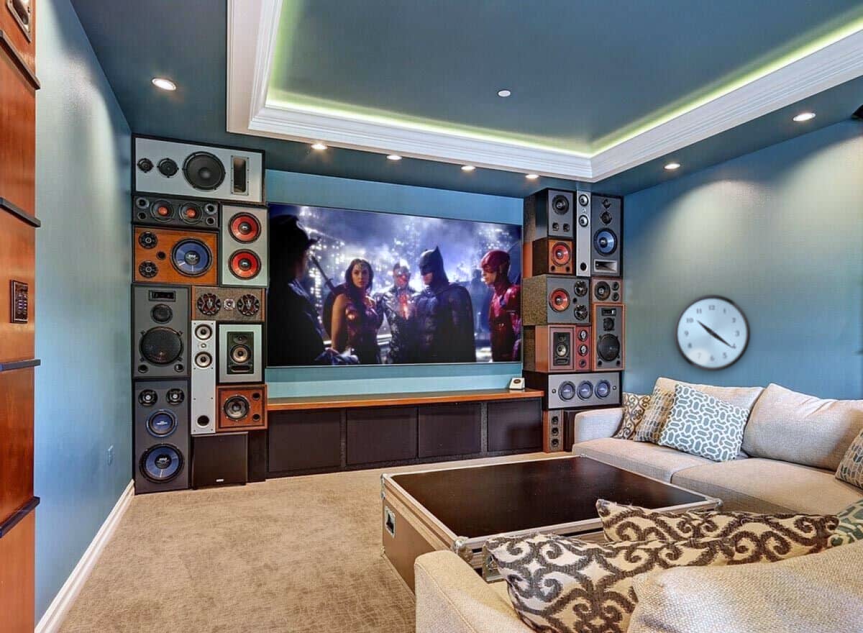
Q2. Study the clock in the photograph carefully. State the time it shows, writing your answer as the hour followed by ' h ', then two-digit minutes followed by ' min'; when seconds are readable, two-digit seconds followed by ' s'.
10 h 21 min
